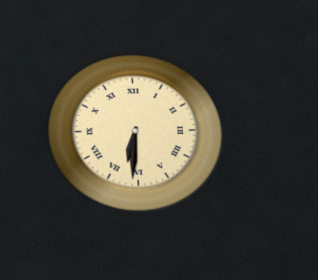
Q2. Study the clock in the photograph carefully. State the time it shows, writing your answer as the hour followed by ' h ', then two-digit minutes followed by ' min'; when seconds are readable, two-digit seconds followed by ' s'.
6 h 31 min
